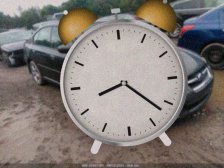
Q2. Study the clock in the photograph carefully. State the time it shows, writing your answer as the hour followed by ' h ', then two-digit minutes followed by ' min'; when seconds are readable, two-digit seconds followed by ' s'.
8 h 22 min
